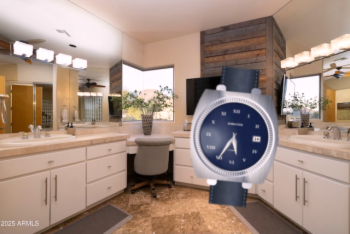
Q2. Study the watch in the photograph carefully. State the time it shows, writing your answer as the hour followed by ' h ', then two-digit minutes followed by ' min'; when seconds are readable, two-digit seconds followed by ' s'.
5 h 35 min
